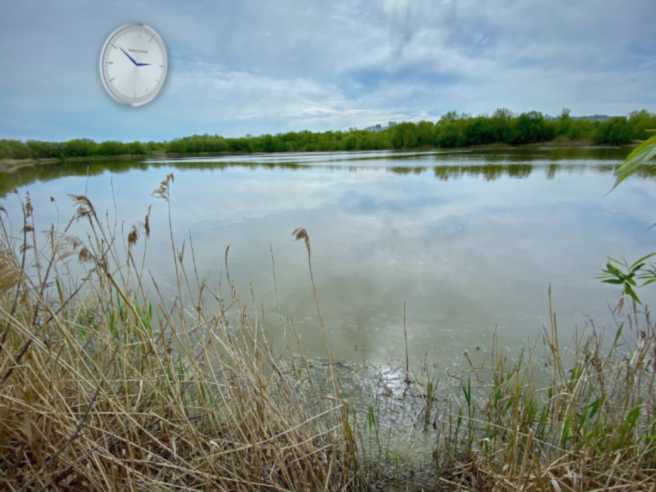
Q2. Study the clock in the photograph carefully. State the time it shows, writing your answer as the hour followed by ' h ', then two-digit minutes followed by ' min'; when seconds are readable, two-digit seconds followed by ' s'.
2 h 51 min
